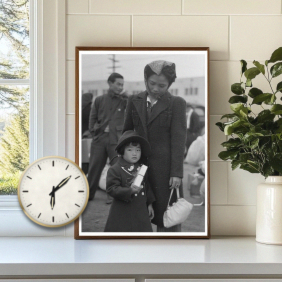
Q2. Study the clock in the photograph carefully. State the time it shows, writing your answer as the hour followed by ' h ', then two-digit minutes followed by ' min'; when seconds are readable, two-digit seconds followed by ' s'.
6 h 08 min
